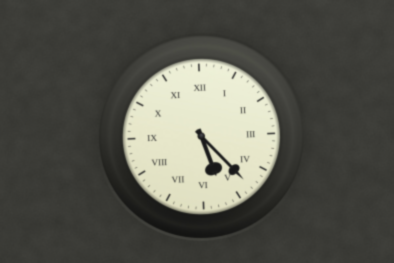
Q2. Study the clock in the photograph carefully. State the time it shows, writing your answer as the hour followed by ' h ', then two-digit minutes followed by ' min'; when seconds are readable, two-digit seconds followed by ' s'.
5 h 23 min
